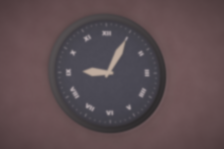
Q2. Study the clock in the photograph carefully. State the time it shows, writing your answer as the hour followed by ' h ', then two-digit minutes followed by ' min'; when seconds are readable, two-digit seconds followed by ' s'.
9 h 05 min
